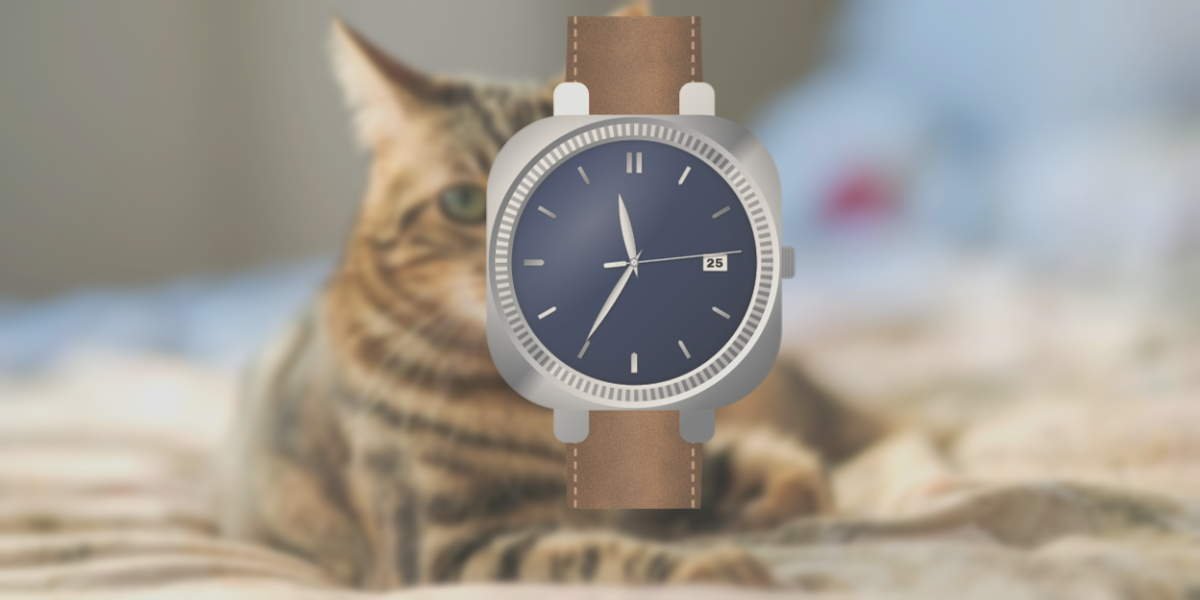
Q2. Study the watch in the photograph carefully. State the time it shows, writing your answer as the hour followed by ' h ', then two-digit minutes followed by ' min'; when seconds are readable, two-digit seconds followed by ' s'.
11 h 35 min 14 s
